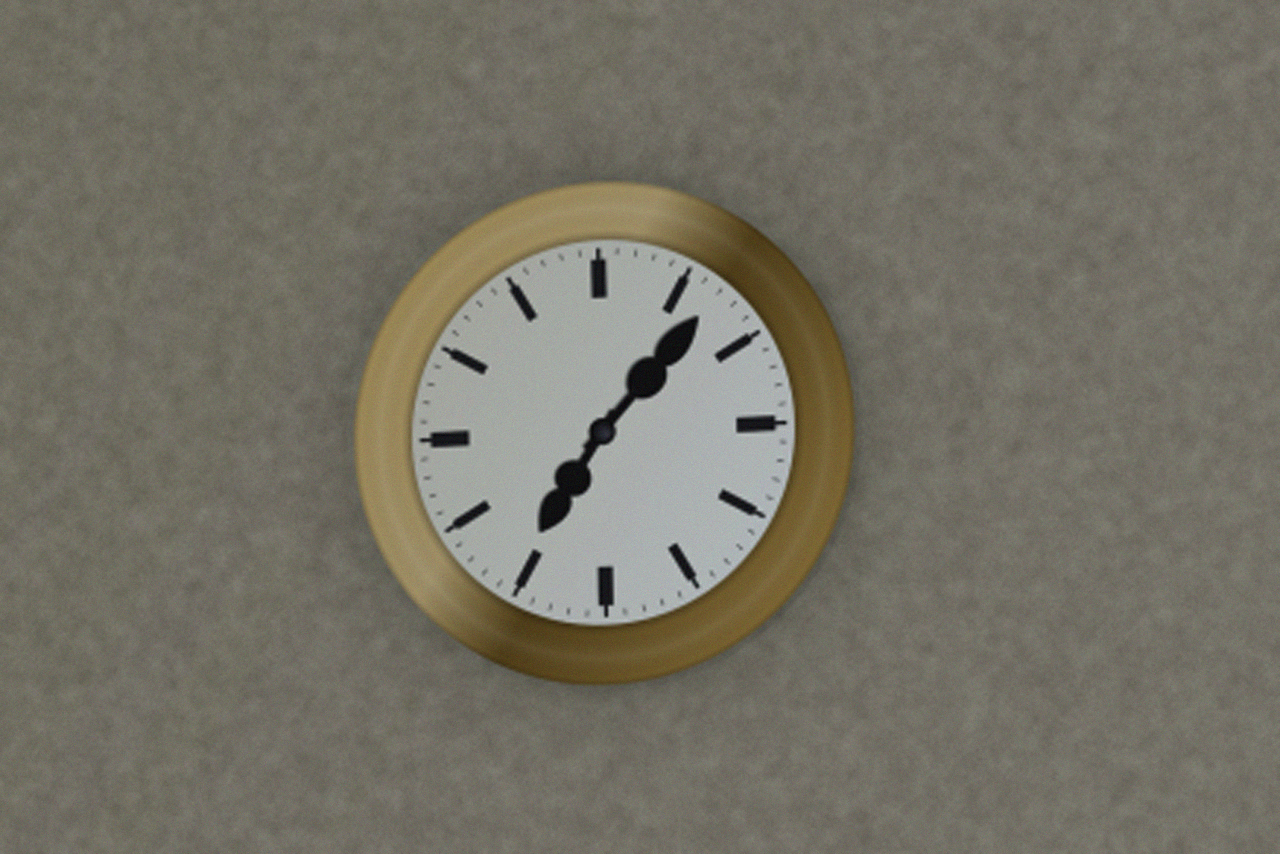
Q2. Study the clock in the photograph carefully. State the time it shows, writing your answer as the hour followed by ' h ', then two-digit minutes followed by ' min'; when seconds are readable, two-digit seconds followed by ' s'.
7 h 07 min
